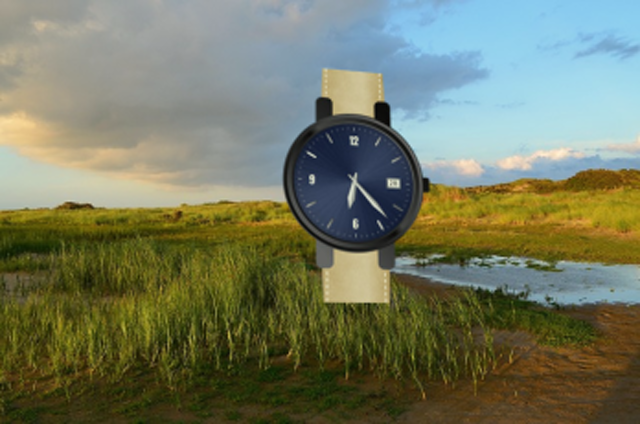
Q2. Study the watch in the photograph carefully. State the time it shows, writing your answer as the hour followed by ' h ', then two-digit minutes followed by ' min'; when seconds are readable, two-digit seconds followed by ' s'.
6 h 23 min
